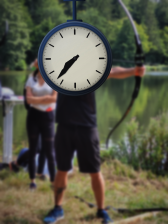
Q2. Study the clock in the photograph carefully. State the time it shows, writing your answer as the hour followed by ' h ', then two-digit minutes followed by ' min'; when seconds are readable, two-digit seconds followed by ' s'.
7 h 37 min
